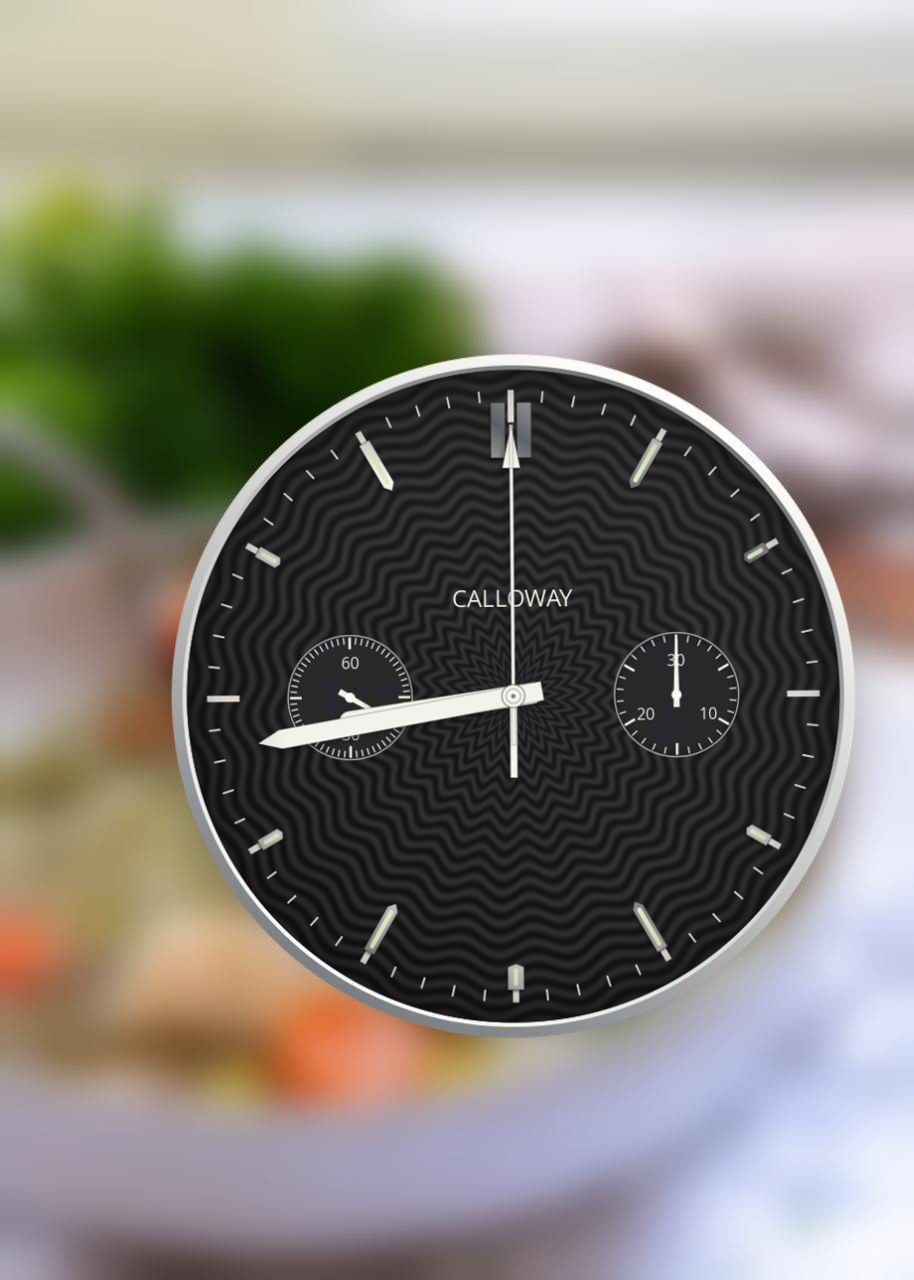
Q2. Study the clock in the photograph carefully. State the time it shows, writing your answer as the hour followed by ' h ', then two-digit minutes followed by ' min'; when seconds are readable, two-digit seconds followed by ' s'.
8 h 43 min 20 s
